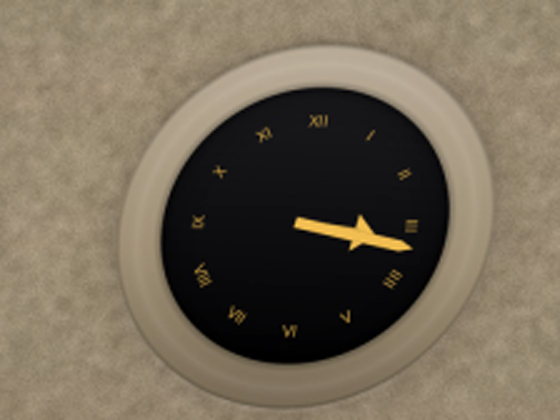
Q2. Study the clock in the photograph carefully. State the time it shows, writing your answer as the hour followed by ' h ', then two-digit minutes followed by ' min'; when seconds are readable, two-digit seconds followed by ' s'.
3 h 17 min
